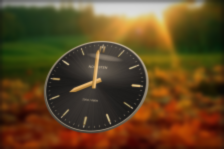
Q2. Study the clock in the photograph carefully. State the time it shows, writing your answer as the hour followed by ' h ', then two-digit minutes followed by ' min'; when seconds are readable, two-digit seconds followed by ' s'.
7 h 59 min
